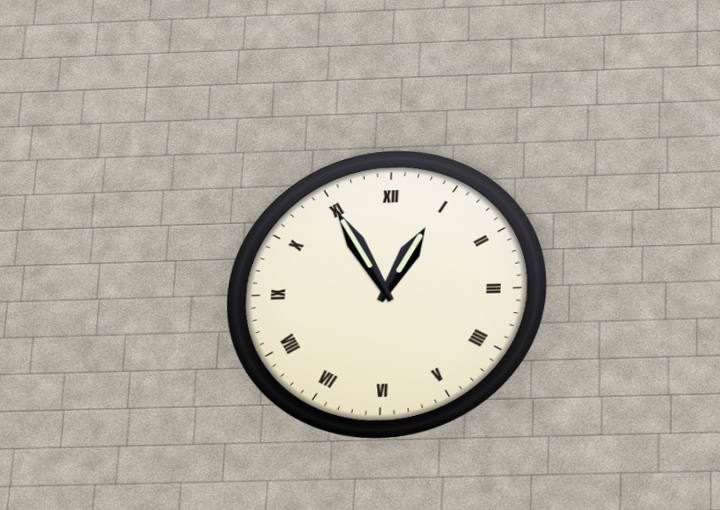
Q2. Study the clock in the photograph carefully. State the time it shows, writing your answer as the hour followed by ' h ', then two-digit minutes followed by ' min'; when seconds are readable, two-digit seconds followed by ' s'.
12 h 55 min
